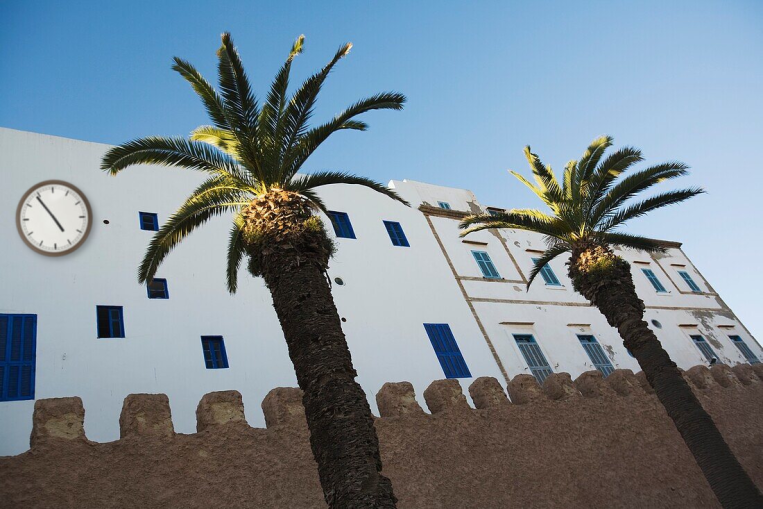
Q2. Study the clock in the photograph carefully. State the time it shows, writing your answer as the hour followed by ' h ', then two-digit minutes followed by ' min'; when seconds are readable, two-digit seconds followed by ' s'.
4 h 54 min
